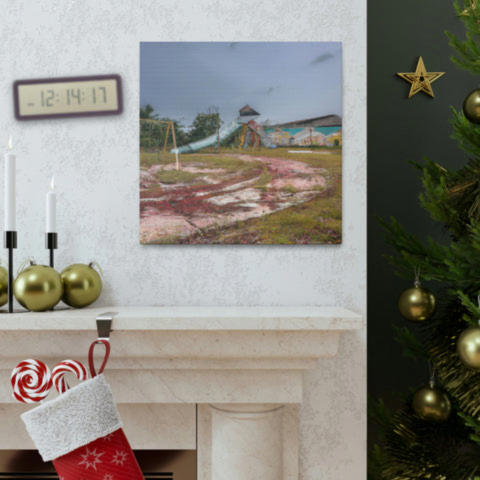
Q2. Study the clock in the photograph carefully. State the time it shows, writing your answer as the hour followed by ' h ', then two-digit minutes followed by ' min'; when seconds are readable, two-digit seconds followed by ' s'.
12 h 14 min 17 s
